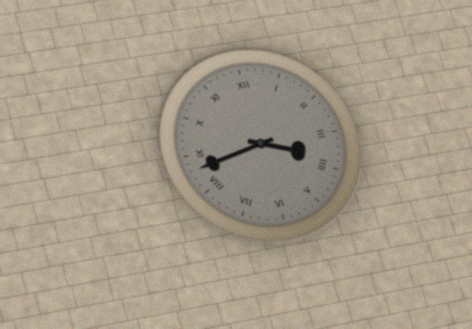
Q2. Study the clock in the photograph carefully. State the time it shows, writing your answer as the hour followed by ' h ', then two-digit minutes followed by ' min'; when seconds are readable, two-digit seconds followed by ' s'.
3 h 43 min
